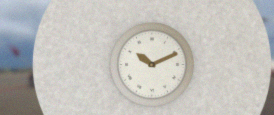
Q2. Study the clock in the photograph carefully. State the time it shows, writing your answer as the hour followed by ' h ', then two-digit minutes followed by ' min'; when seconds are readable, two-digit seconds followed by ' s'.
10 h 11 min
